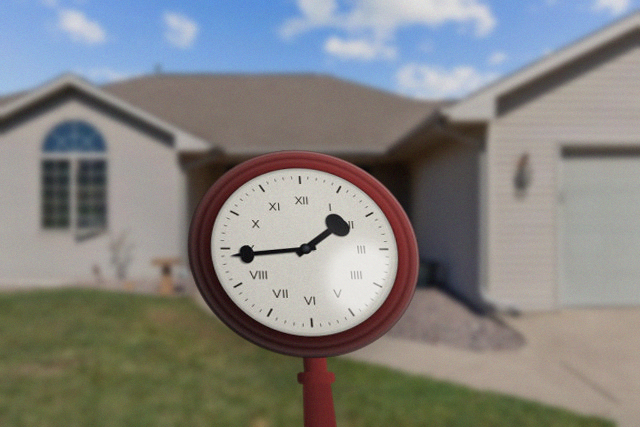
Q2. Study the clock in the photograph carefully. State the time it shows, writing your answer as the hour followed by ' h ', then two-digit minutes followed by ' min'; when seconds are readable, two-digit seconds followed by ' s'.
1 h 44 min
